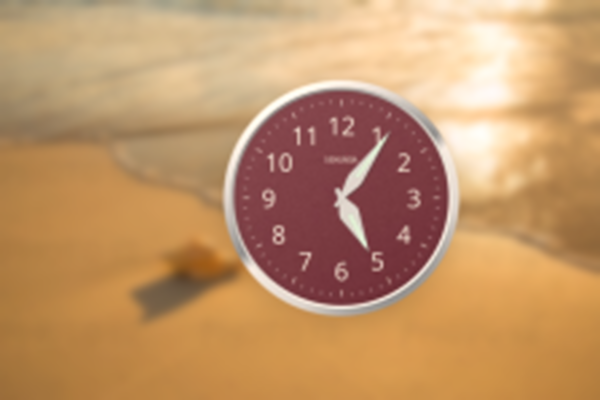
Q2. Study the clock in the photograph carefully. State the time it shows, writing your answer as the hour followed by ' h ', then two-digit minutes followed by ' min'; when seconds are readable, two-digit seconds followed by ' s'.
5 h 06 min
